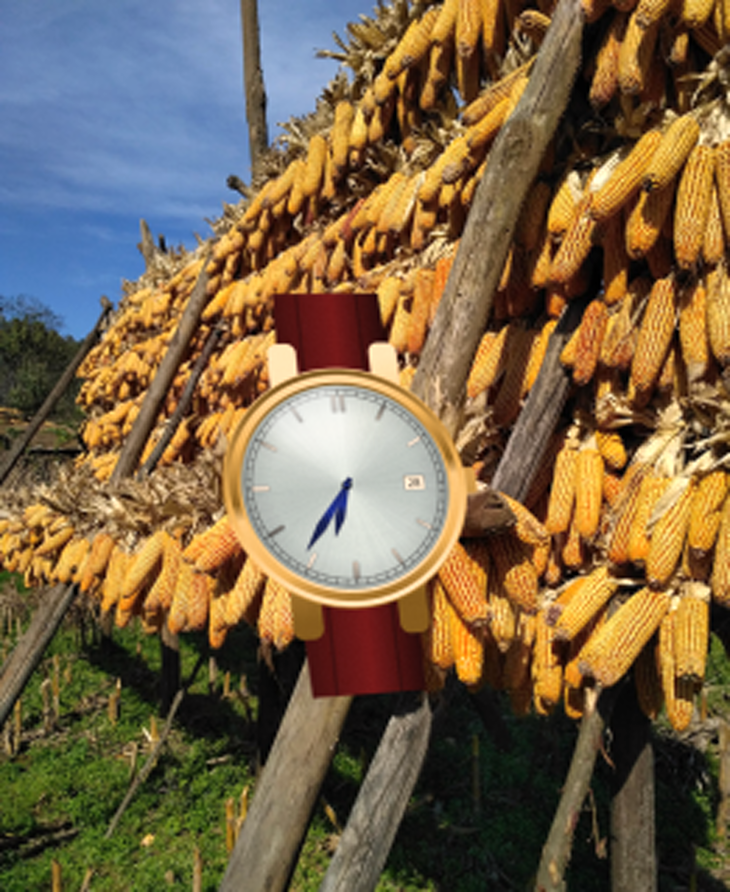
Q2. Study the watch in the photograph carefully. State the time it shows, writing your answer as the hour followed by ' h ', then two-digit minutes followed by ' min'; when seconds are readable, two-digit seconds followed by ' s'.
6 h 36 min
